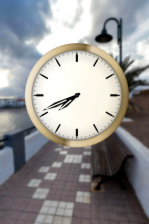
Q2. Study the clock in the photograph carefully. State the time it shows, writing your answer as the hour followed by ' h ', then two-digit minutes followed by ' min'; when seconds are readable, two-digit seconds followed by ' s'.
7 h 41 min
